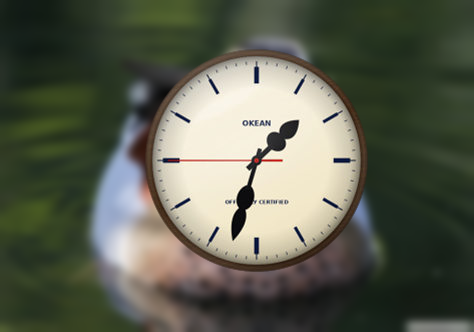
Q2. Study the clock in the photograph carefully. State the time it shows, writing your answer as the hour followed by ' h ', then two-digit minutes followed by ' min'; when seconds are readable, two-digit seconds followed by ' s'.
1 h 32 min 45 s
